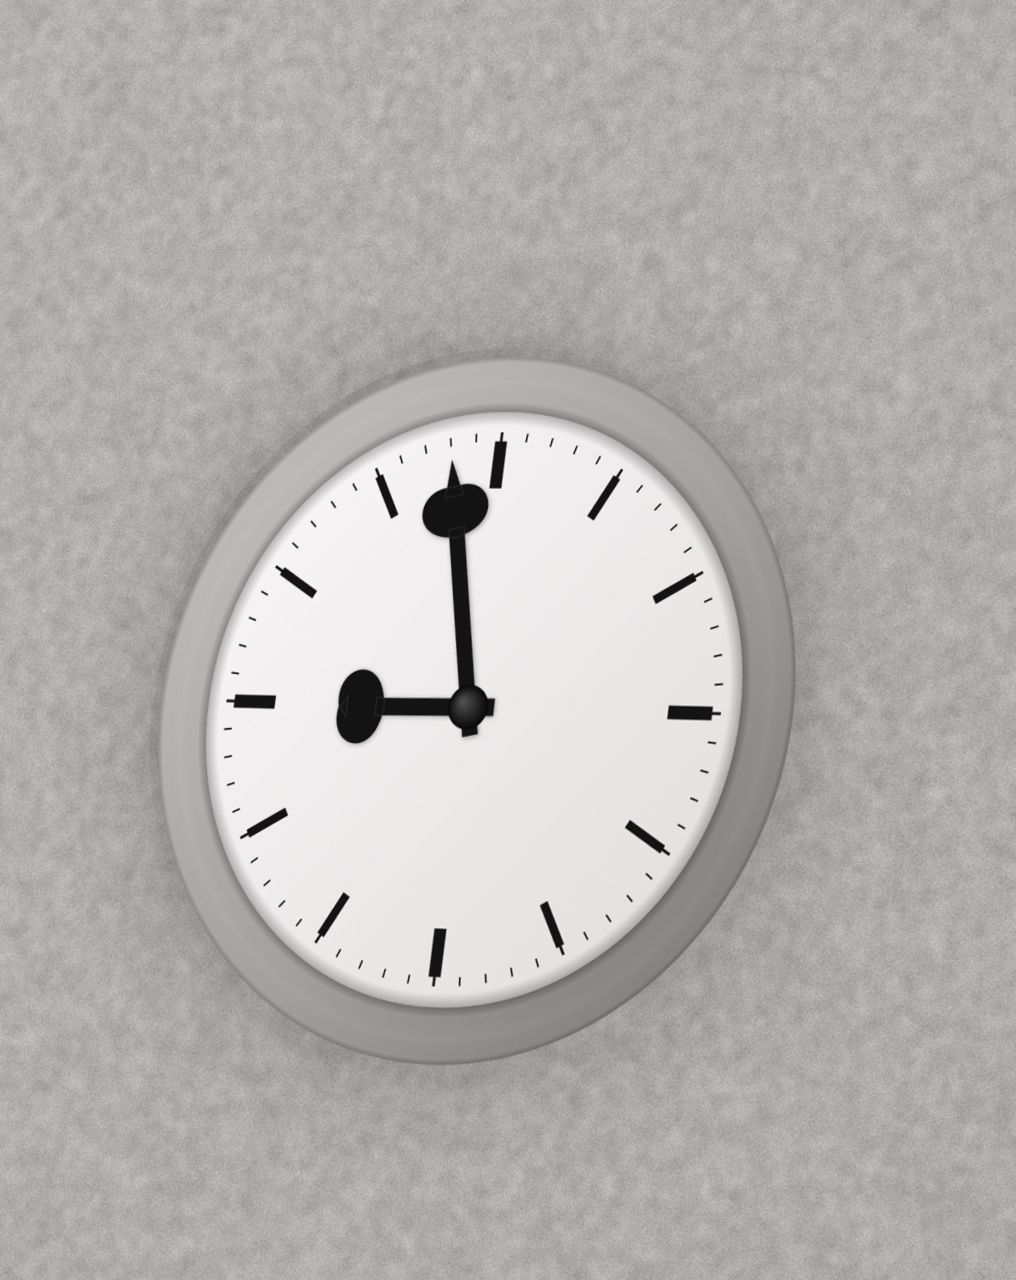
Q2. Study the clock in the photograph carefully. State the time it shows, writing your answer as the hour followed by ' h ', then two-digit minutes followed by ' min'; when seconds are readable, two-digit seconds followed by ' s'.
8 h 58 min
